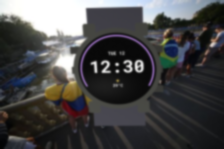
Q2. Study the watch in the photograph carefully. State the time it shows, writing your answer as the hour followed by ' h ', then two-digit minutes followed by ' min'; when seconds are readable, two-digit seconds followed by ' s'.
12 h 30 min
